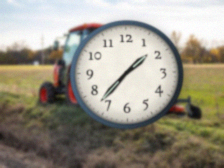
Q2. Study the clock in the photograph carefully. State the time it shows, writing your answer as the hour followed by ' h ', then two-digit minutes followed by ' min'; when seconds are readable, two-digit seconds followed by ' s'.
1 h 37 min
